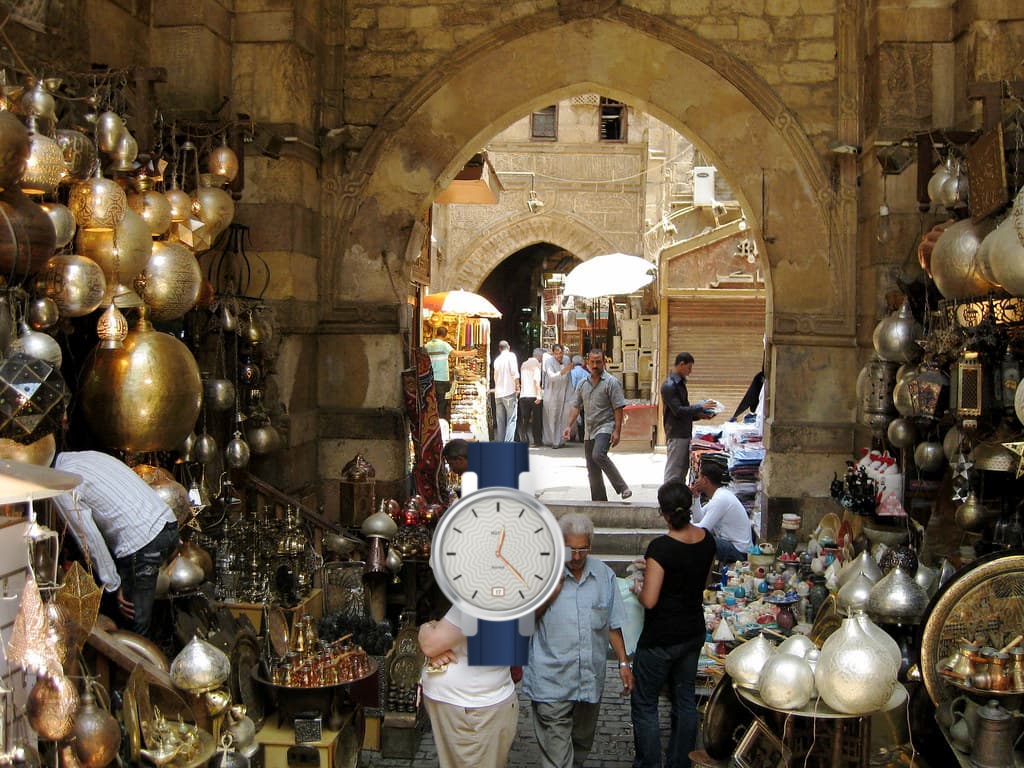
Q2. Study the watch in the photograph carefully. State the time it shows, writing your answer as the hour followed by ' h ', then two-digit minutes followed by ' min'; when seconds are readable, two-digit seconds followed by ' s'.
12 h 23 min
